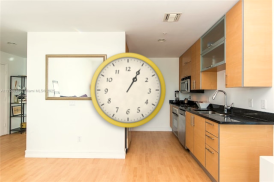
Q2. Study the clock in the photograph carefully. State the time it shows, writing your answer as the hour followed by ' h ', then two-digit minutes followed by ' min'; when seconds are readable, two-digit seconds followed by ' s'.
1 h 05 min
